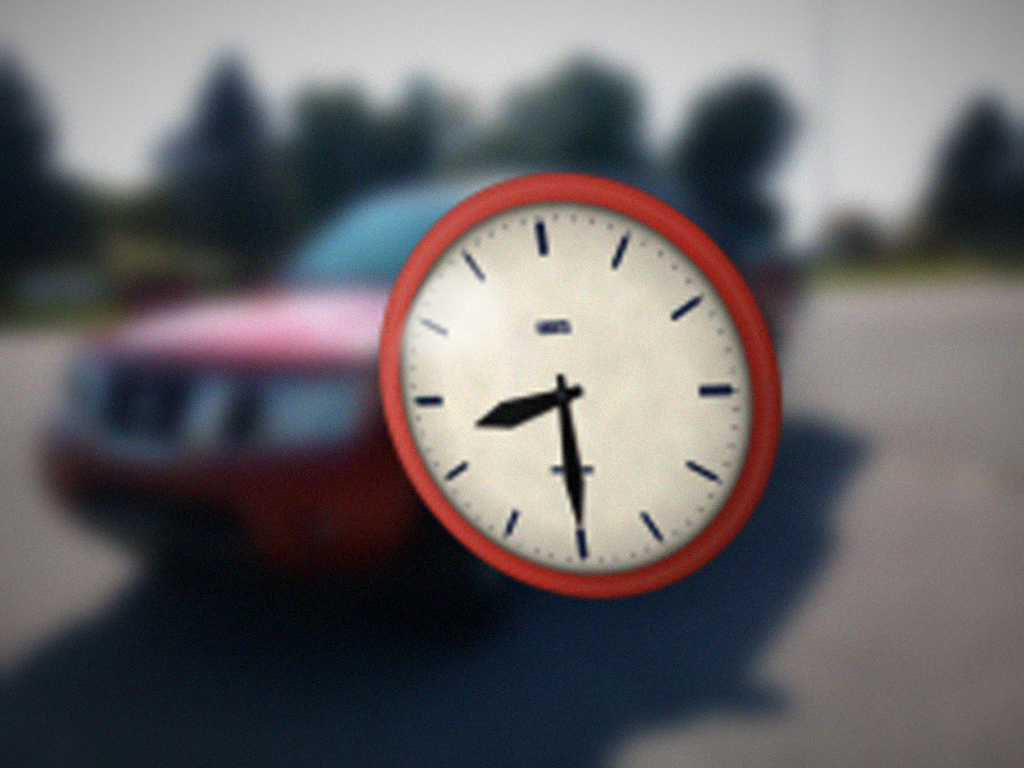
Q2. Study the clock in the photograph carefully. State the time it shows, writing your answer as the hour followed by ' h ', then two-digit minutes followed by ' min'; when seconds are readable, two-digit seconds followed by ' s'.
8 h 30 min
